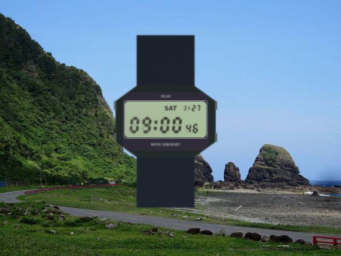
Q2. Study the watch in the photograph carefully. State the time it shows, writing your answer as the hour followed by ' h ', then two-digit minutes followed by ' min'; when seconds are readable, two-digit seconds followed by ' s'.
9 h 00 min 46 s
